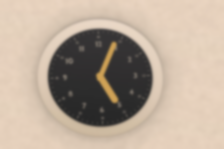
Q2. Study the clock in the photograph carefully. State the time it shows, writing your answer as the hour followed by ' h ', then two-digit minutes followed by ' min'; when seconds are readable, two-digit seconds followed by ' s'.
5 h 04 min
